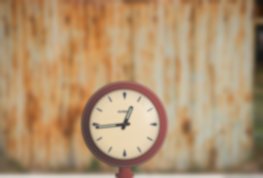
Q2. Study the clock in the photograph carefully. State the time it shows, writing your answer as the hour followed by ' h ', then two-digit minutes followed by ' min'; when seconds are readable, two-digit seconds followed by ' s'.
12 h 44 min
